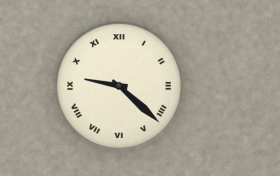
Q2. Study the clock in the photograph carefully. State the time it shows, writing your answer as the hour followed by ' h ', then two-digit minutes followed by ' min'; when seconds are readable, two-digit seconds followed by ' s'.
9 h 22 min
